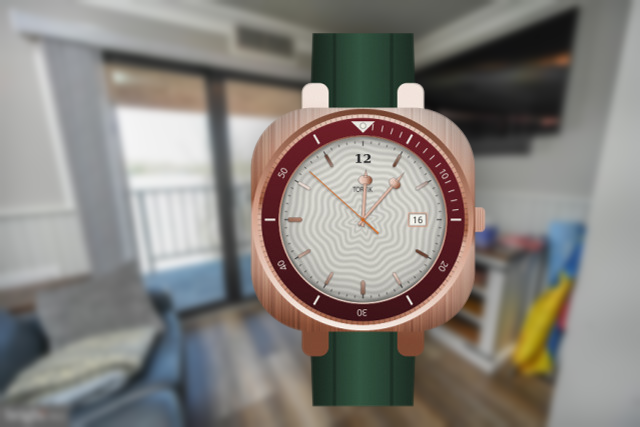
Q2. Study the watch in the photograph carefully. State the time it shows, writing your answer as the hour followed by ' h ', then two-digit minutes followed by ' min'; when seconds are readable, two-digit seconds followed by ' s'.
12 h 06 min 52 s
